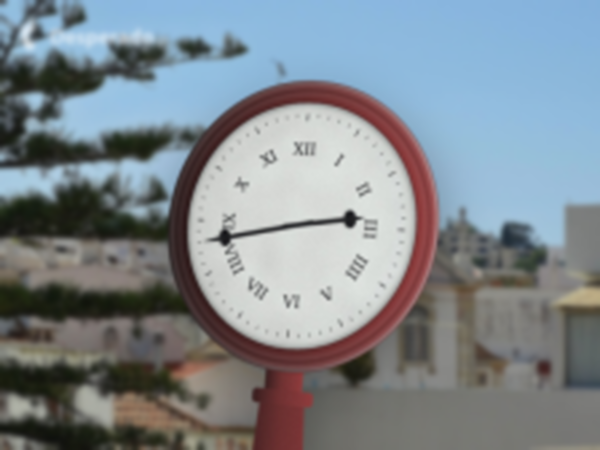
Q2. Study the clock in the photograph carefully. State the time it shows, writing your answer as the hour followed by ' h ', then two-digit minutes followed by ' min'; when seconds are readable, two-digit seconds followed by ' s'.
2 h 43 min
